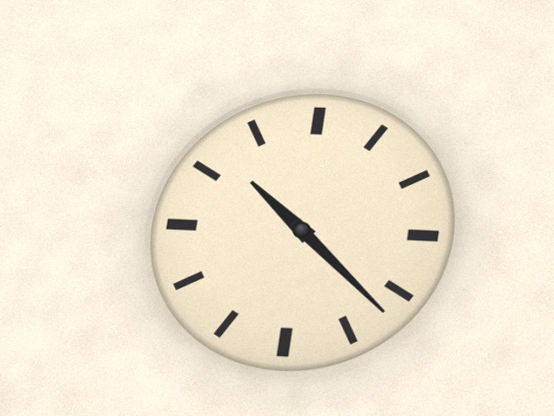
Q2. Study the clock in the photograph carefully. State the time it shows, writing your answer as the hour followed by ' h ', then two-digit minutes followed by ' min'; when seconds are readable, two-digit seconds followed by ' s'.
10 h 22 min
